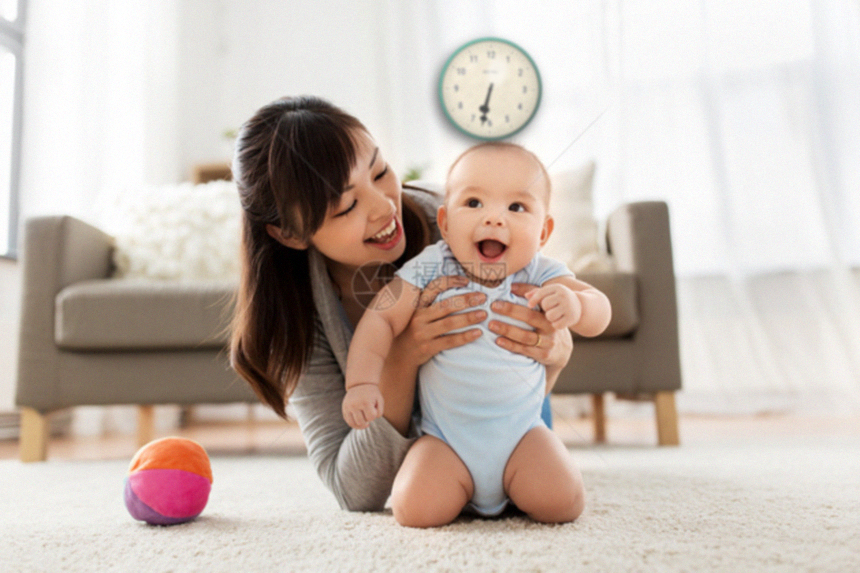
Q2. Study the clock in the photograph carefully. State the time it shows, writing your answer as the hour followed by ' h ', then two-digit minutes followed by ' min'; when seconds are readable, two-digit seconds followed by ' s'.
6 h 32 min
